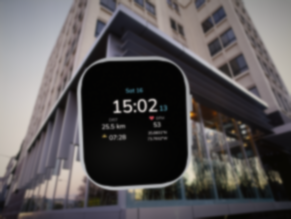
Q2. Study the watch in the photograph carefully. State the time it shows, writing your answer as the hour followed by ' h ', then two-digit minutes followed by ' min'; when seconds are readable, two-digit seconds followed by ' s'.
15 h 02 min
